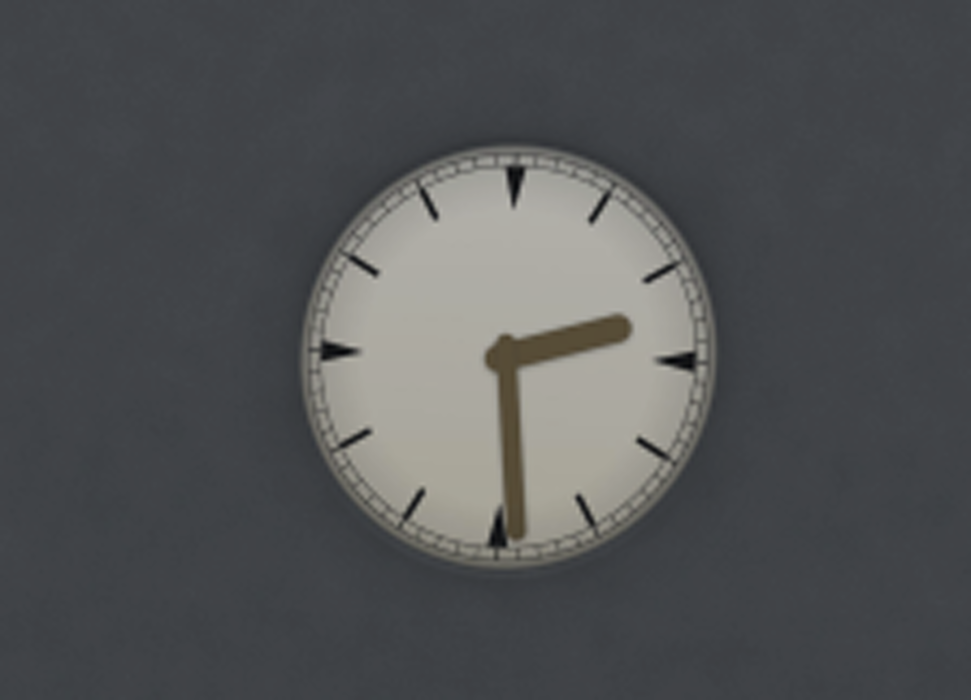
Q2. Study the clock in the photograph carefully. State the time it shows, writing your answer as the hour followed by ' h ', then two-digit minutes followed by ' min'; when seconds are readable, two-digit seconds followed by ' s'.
2 h 29 min
